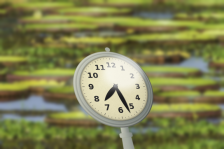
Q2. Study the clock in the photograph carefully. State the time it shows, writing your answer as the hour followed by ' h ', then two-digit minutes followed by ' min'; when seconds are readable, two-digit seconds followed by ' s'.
7 h 27 min
